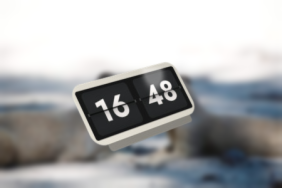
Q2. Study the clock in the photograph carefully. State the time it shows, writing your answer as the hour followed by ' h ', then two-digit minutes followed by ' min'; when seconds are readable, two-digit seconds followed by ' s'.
16 h 48 min
